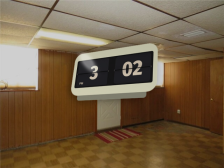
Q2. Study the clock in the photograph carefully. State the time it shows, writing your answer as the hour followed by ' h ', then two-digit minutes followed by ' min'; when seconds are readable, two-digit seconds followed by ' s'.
3 h 02 min
